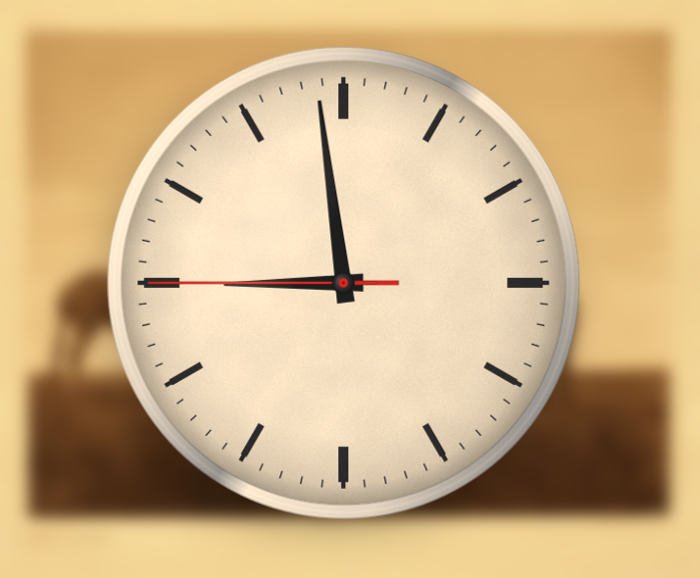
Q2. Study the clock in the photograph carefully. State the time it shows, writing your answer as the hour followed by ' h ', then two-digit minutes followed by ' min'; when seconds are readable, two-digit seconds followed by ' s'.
8 h 58 min 45 s
